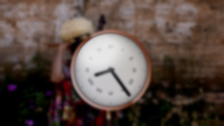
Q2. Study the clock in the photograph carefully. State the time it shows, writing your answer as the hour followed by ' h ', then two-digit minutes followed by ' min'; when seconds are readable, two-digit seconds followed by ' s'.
8 h 24 min
